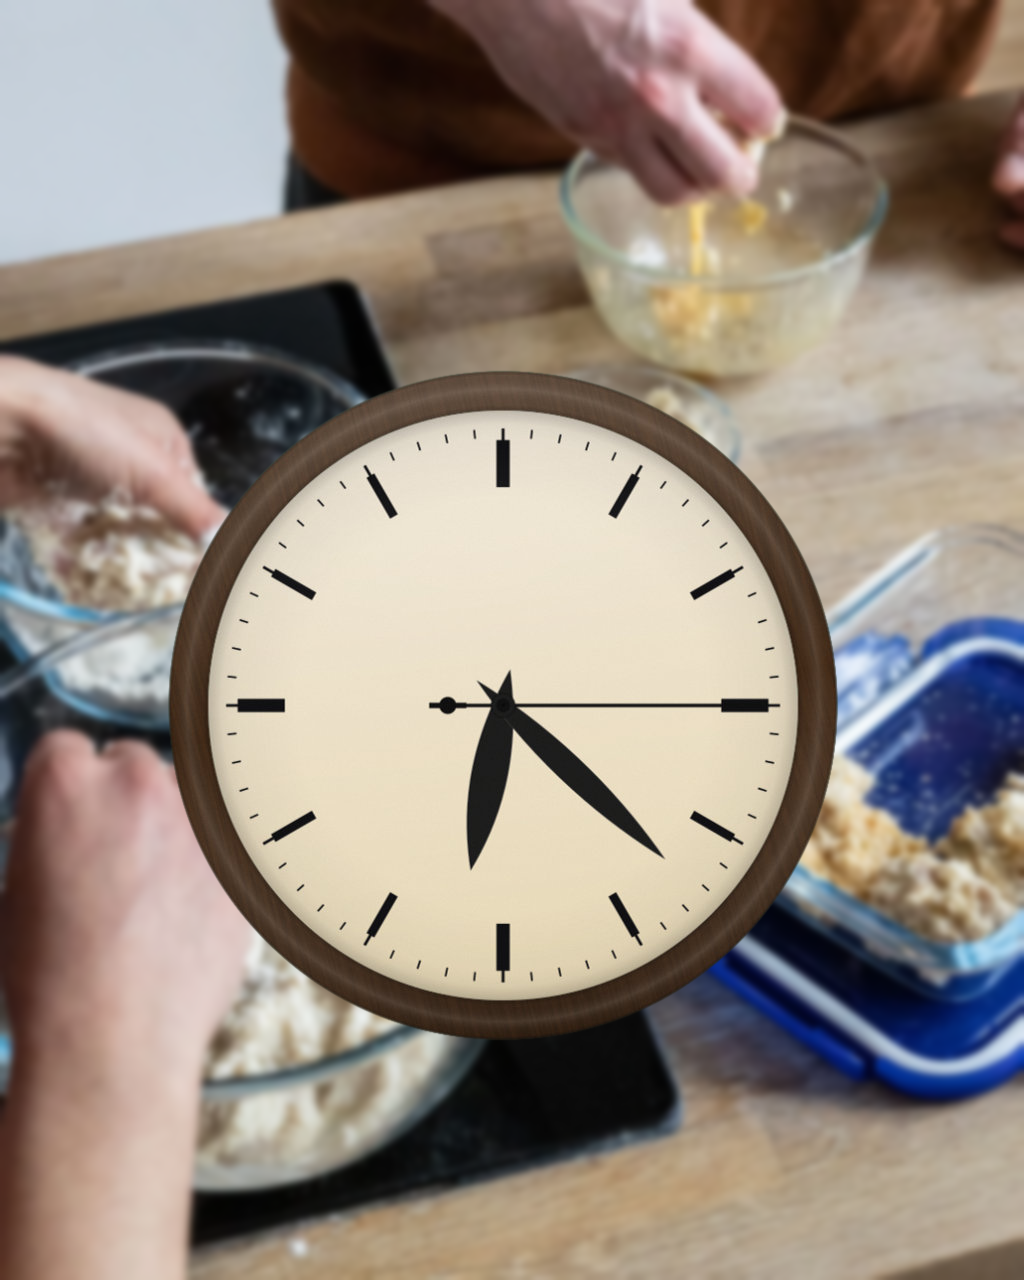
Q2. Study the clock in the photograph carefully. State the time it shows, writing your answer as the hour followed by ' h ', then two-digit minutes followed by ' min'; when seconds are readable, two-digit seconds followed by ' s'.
6 h 22 min 15 s
